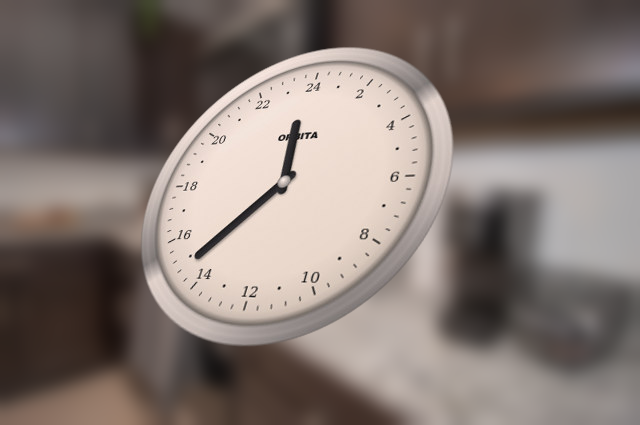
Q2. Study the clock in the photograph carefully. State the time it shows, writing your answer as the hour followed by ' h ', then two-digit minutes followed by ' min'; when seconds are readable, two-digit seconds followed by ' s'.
23 h 37 min
